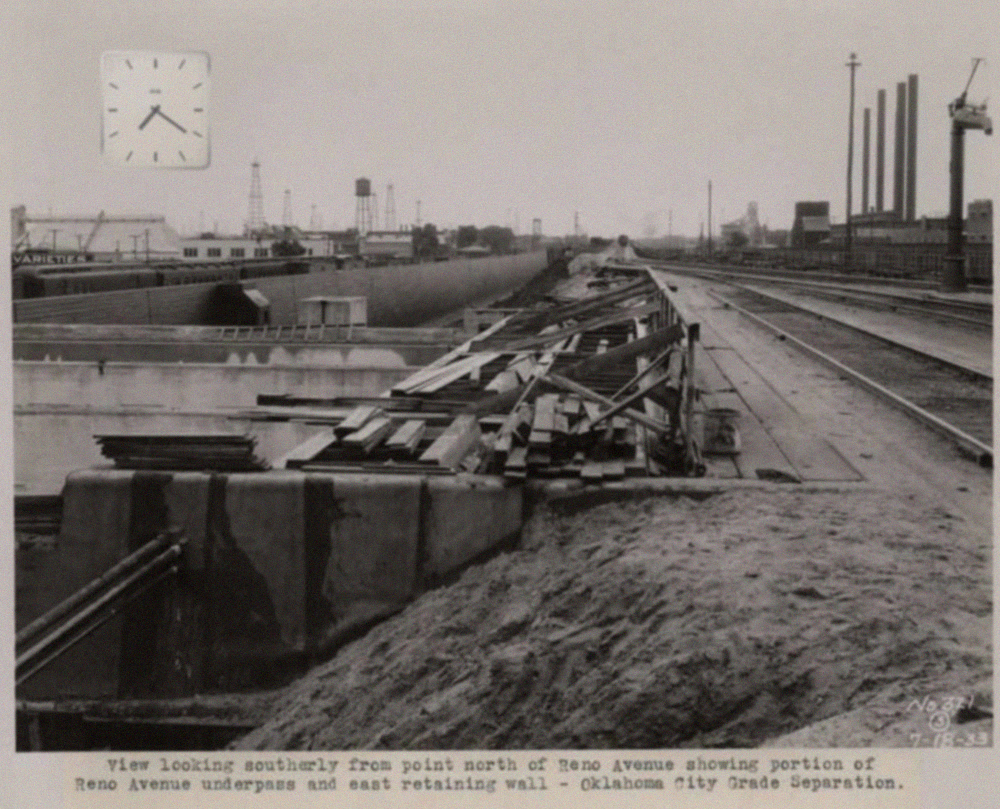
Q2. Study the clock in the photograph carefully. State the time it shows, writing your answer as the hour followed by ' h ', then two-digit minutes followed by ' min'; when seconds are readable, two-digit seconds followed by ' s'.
7 h 21 min
